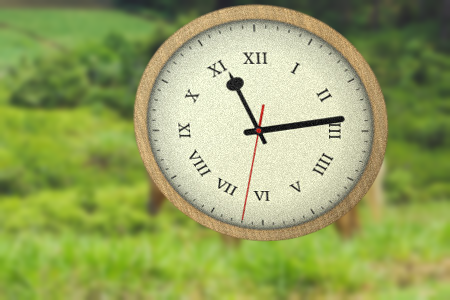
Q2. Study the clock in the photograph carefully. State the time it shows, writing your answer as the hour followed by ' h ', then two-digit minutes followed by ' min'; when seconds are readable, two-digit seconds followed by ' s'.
11 h 13 min 32 s
